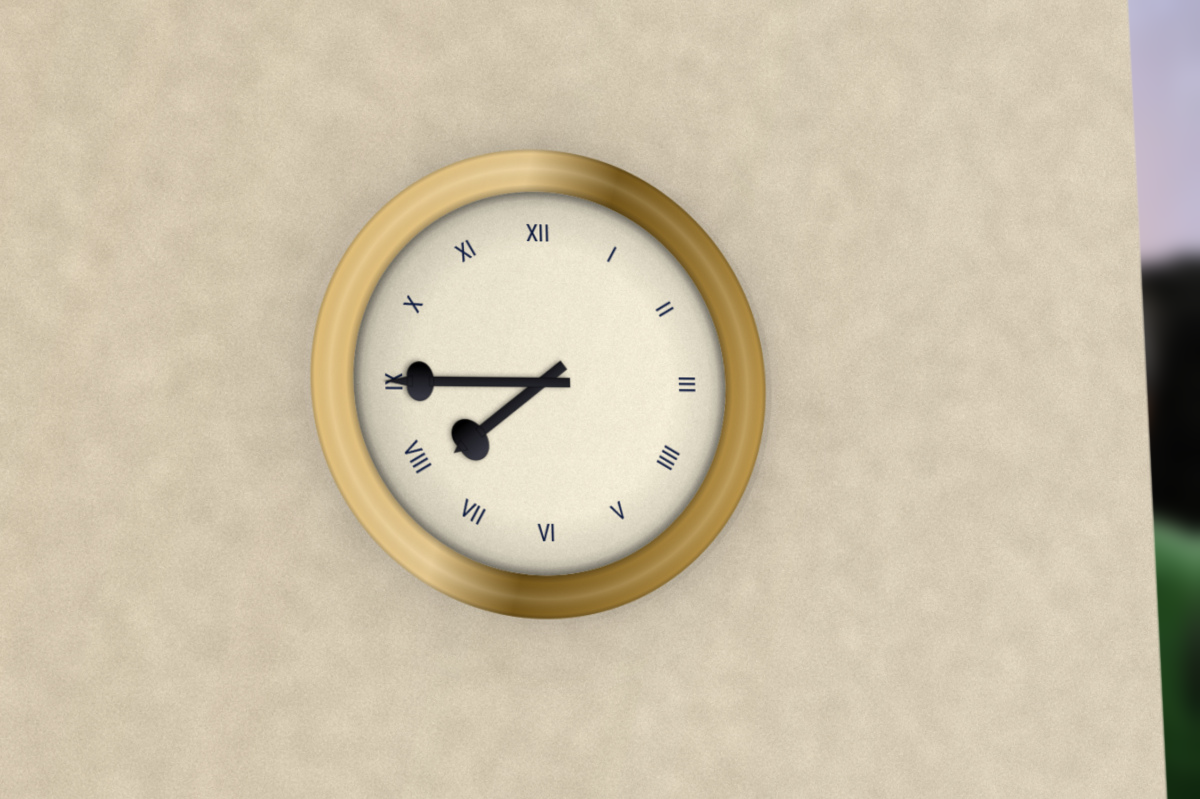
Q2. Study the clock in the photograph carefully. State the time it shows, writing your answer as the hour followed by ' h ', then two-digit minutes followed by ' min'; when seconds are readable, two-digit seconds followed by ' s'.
7 h 45 min
